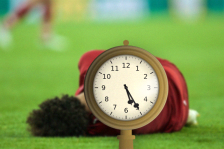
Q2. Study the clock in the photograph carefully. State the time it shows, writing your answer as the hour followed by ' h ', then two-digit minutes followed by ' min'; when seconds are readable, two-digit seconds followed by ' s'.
5 h 25 min
